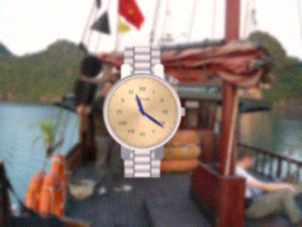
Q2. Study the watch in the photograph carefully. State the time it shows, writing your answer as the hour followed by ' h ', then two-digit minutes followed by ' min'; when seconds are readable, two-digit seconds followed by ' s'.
11 h 21 min
